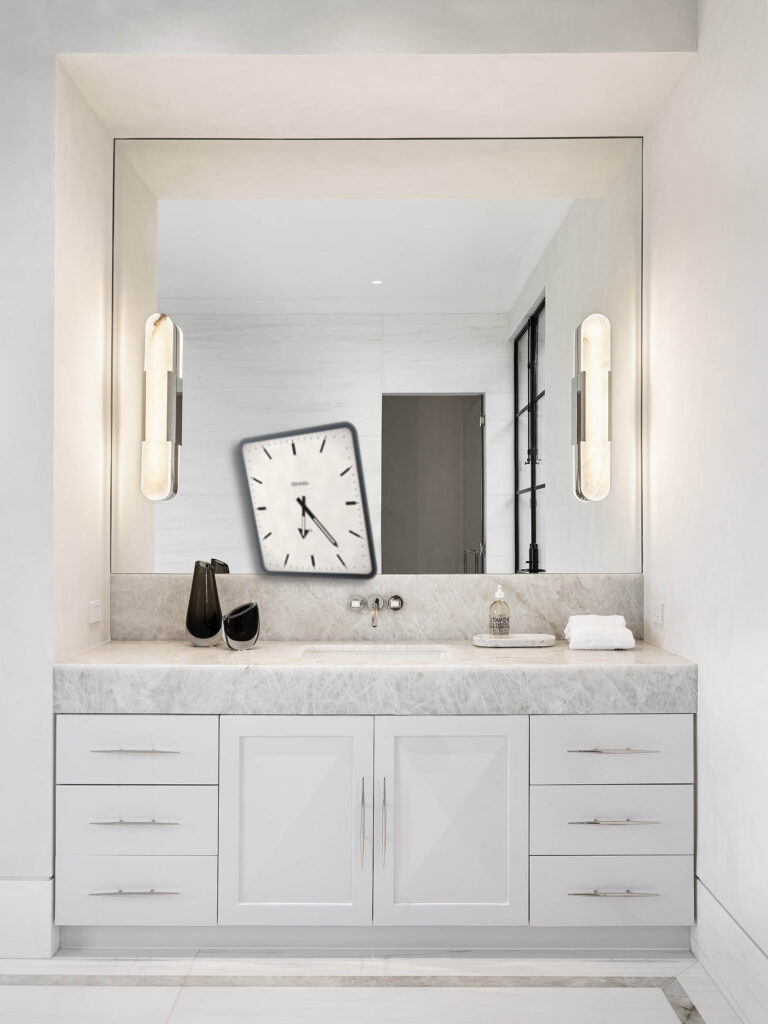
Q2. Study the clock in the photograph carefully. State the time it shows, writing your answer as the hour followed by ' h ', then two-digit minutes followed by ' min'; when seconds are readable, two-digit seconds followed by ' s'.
6 h 24 min
